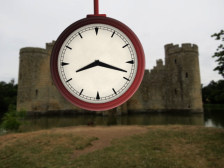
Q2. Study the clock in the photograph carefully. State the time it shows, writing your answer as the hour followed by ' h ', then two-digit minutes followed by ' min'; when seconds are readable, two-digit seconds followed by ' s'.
8 h 18 min
